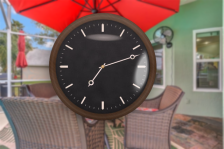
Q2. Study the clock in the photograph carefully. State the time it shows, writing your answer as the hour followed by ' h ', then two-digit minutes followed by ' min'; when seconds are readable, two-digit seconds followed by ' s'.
7 h 12 min
